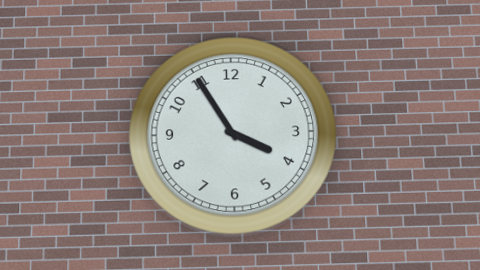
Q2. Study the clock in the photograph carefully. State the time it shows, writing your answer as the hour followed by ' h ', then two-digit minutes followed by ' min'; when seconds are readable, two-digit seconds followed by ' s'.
3 h 55 min
